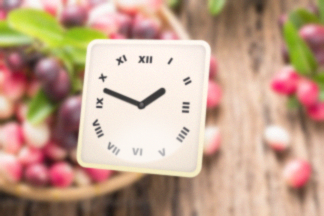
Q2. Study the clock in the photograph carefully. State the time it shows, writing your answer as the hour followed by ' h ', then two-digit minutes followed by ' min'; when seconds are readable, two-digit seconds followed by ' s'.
1 h 48 min
